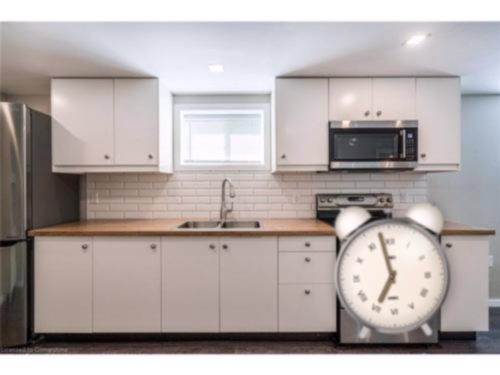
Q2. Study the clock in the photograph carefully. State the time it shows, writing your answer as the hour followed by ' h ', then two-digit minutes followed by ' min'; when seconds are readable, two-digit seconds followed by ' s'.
6 h 58 min
